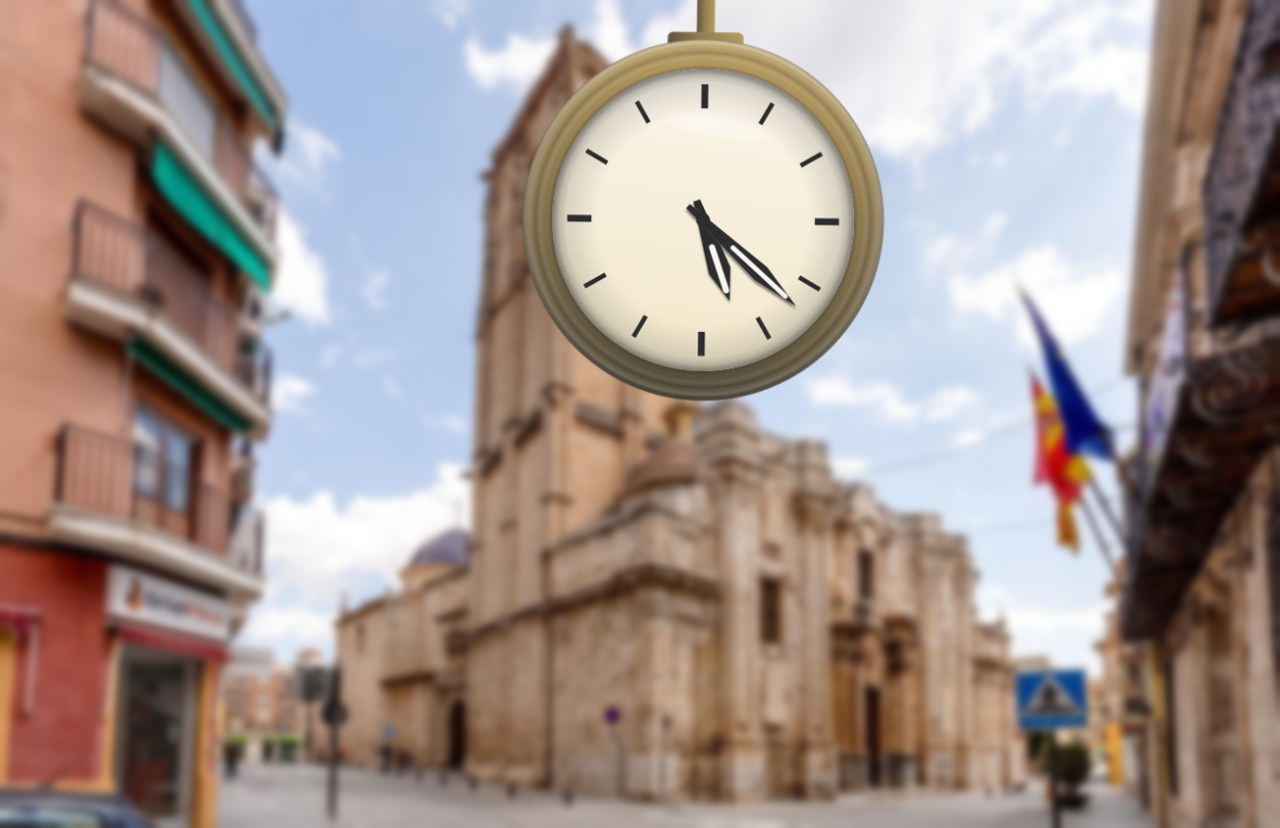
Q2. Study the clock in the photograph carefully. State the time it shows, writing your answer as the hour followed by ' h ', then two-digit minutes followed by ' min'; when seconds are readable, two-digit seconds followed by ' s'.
5 h 22 min
